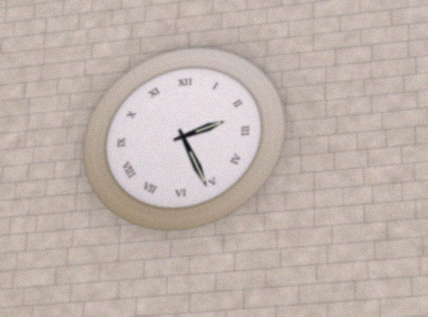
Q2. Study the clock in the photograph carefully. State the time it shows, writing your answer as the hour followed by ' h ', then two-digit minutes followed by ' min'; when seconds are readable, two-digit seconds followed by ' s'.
2 h 26 min
